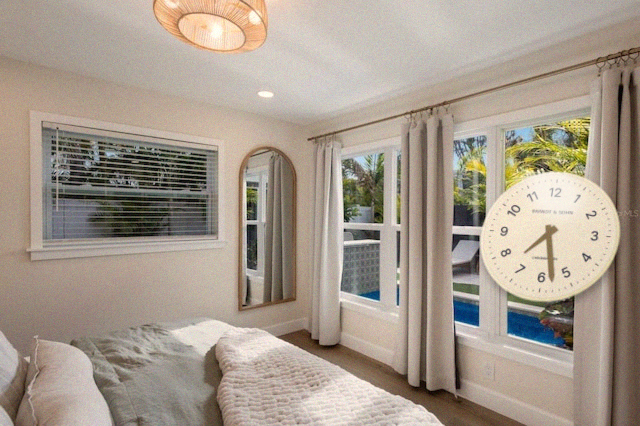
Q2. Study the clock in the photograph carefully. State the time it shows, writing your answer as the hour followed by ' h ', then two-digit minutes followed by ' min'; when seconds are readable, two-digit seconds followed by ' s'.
7 h 28 min
